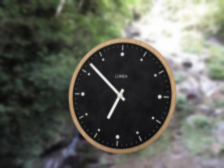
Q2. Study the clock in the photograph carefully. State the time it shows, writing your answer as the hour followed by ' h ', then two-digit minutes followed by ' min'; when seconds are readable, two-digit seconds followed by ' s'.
6 h 52 min
